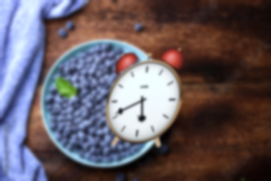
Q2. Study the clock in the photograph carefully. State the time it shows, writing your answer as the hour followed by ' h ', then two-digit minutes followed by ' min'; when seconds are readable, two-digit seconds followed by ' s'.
5 h 41 min
